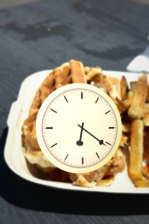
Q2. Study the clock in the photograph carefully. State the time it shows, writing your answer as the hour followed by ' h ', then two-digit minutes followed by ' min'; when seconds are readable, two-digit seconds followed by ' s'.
6 h 21 min
